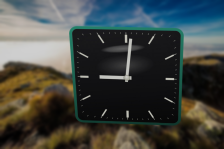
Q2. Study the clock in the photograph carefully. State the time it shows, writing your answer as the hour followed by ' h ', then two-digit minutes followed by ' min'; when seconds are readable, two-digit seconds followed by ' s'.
9 h 01 min
